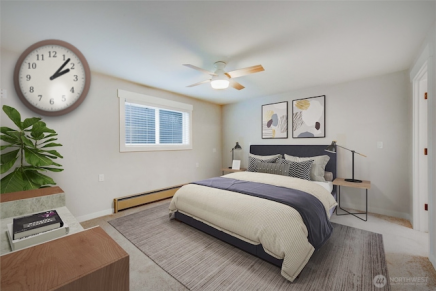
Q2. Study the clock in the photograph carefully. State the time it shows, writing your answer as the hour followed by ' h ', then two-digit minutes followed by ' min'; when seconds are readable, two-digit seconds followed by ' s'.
2 h 07 min
